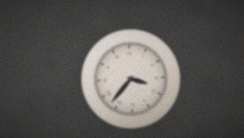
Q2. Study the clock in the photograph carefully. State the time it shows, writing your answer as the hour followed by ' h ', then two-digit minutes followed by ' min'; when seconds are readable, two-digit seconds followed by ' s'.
3 h 37 min
